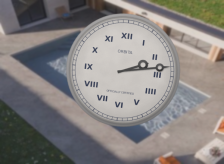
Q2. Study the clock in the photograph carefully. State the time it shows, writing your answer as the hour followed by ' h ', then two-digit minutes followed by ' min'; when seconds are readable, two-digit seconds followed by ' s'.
2 h 13 min
